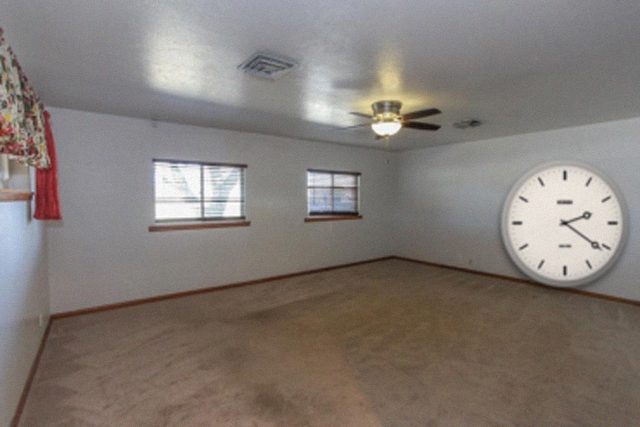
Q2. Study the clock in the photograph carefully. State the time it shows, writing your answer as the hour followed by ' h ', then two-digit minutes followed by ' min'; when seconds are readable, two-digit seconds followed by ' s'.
2 h 21 min
